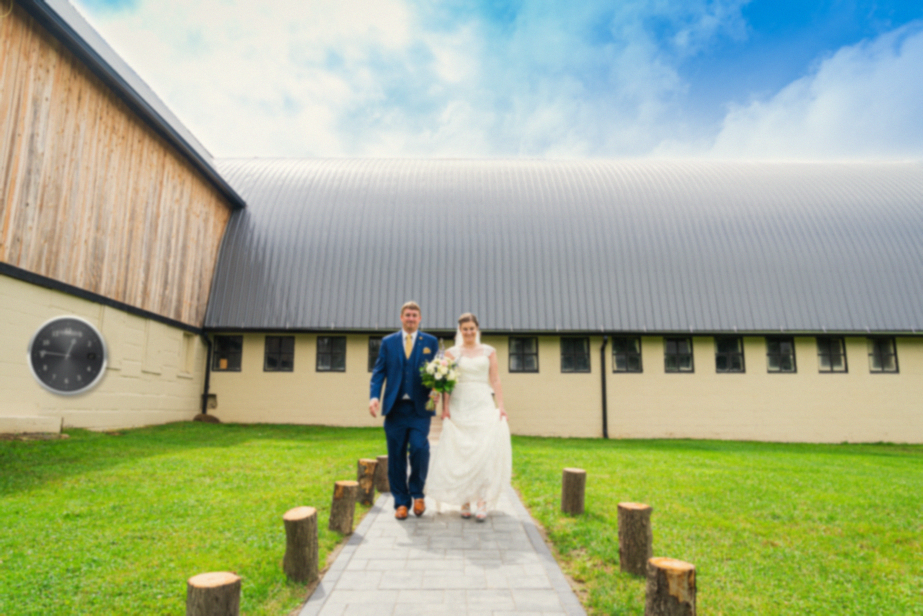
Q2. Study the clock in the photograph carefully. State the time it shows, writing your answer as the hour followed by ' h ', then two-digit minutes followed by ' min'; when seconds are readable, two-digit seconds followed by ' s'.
12 h 46 min
